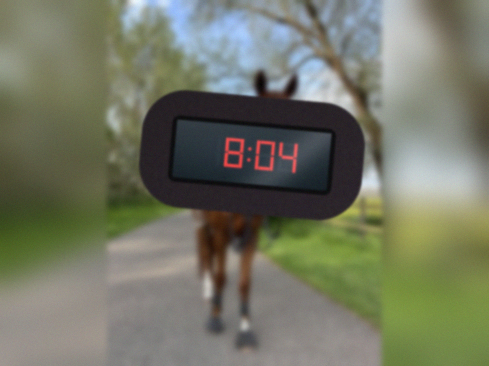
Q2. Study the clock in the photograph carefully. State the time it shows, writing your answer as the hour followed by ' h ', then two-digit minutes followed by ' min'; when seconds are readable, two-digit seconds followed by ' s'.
8 h 04 min
